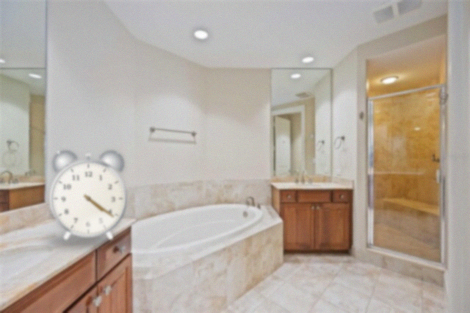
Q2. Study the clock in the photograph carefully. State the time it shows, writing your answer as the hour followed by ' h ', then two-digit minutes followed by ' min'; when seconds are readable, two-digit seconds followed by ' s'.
4 h 21 min
